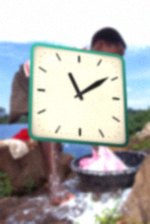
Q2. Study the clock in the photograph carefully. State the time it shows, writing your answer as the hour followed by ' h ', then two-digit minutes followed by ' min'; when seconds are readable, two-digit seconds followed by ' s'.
11 h 09 min
